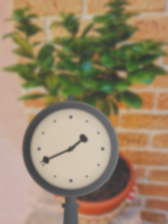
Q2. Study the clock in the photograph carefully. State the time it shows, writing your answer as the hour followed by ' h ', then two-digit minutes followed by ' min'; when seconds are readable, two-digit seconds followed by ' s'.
1 h 41 min
